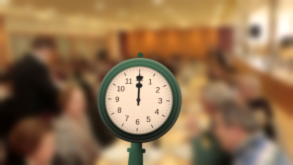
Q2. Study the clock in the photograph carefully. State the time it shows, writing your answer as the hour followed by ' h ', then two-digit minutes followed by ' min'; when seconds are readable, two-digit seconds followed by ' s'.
12 h 00 min
